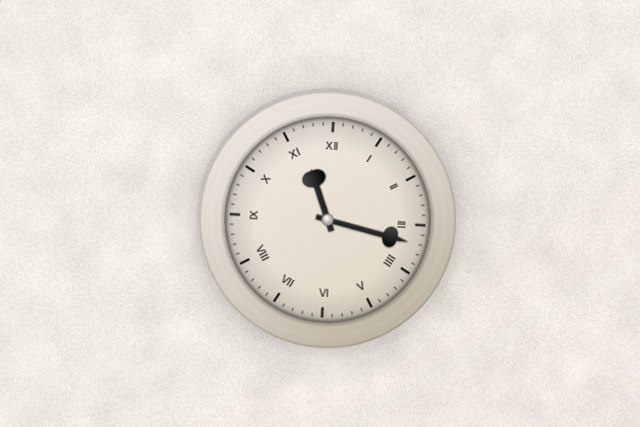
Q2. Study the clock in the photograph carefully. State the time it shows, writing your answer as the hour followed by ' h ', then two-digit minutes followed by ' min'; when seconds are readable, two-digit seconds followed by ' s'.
11 h 17 min
